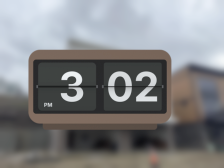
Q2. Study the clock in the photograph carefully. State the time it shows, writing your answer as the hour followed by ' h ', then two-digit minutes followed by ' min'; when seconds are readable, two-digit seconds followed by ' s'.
3 h 02 min
